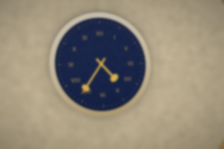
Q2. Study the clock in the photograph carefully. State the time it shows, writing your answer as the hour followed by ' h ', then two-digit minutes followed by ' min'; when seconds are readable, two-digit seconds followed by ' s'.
4 h 36 min
